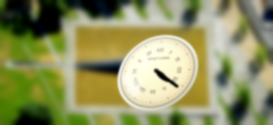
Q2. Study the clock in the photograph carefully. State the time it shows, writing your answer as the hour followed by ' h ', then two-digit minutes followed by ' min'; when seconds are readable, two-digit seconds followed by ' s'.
4 h 21 min
